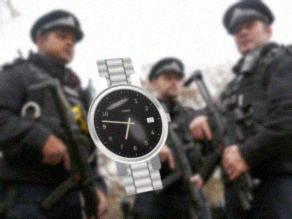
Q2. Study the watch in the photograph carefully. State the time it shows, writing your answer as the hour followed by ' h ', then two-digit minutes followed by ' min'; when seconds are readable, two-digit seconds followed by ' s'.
6 h 47 min
